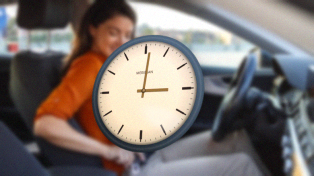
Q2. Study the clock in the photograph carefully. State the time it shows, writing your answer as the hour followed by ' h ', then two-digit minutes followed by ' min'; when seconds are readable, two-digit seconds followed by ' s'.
3 h 01 min
